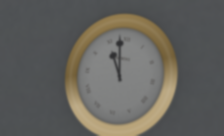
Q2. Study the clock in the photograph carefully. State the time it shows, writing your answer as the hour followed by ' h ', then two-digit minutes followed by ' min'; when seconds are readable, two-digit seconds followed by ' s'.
10 h 58 min
